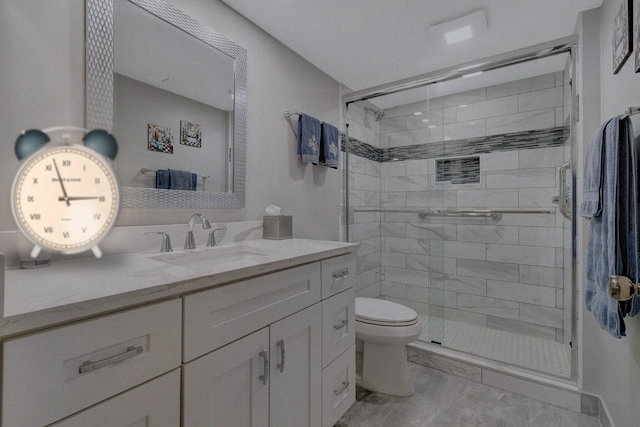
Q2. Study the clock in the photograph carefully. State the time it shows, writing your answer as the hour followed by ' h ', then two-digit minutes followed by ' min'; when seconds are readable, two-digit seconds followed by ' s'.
2 h 57 min
